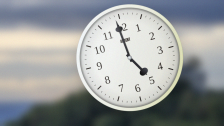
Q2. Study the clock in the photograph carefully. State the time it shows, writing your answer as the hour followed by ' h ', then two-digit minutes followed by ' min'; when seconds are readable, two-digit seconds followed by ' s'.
4 h 59 min
